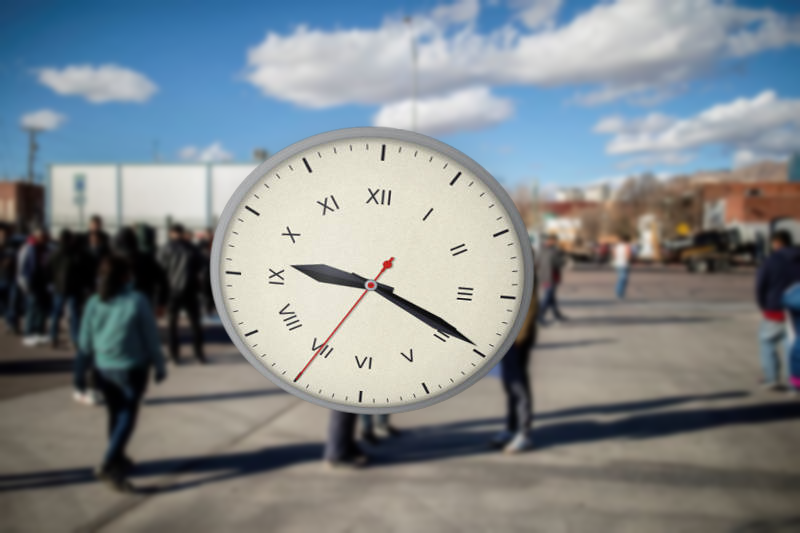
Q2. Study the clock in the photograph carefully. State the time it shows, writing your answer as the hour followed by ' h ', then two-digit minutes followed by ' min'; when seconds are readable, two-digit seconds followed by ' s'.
9 h 19 min 35 s
